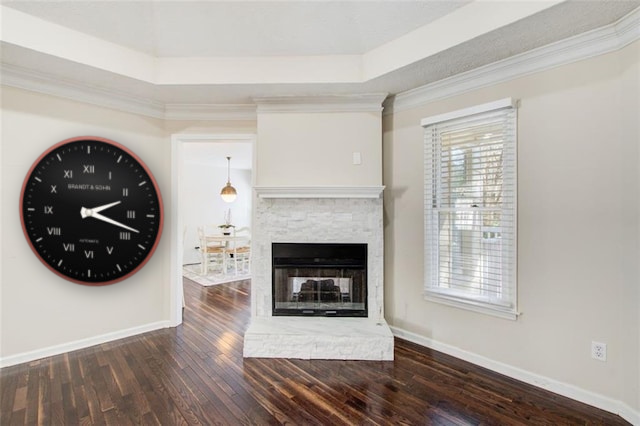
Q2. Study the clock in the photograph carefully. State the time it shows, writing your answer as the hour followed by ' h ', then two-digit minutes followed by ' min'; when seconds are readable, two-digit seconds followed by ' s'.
2 h 18 min
